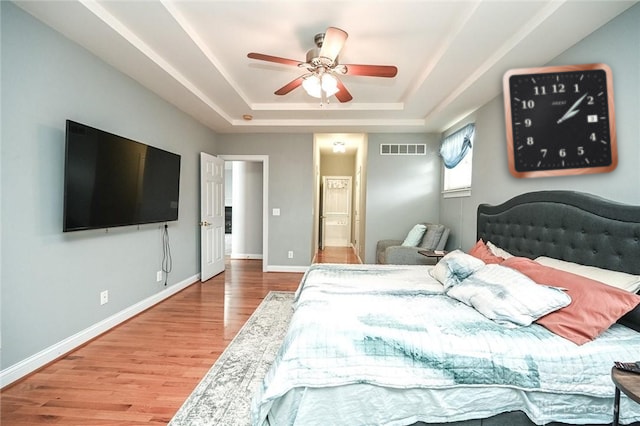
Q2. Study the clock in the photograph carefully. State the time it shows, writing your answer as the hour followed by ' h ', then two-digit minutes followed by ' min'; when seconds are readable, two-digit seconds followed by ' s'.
2 h 08 min
